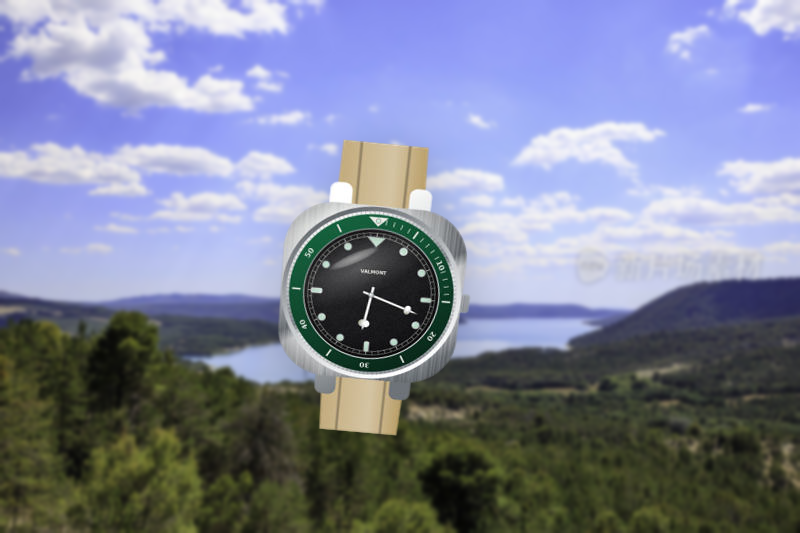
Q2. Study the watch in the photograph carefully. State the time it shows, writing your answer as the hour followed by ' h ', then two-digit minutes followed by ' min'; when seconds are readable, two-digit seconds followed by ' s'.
6 h 18 min
